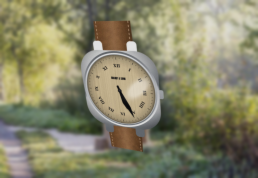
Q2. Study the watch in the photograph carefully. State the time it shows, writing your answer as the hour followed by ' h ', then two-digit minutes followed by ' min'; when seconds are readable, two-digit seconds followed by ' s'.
5 h 26 min
